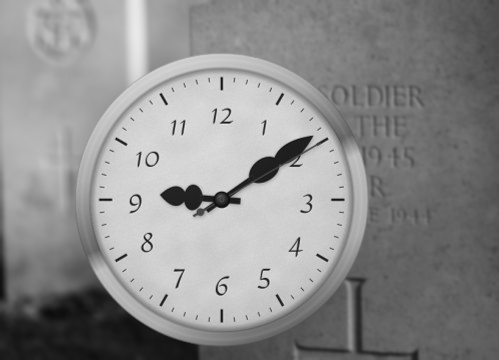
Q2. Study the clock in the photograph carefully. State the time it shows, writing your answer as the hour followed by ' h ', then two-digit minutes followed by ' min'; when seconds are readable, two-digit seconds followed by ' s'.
9 h 09 min 10 s
